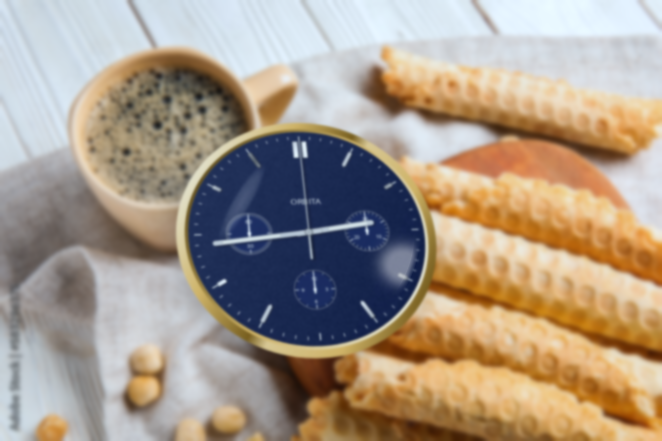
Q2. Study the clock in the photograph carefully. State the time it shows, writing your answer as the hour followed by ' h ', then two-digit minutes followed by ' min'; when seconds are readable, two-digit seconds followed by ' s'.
2 h 44 min
